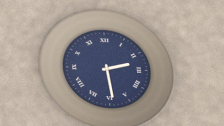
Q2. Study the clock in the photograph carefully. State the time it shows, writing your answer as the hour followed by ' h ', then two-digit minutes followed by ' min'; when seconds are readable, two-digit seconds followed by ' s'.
2 h 29 min
